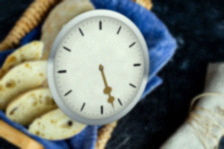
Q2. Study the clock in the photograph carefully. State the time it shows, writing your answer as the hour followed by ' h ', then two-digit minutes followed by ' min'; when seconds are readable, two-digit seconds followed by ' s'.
5 h 27 min
